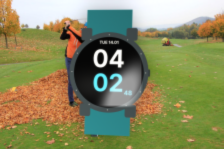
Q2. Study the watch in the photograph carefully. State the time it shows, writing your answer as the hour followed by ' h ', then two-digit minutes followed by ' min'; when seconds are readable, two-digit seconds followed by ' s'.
4 h 02 min
